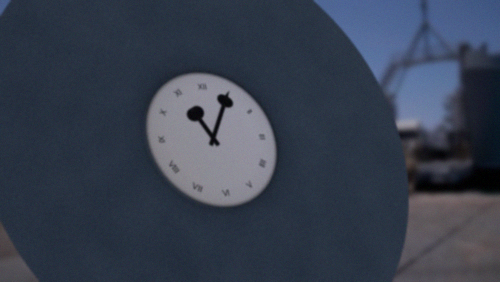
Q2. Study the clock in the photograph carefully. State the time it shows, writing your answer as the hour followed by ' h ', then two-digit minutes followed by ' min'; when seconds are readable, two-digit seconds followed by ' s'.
11 h 05 min
